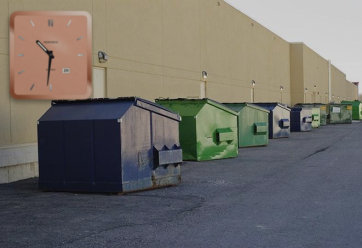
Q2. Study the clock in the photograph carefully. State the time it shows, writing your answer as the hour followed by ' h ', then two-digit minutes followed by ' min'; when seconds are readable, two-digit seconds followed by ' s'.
10 h 31 min
